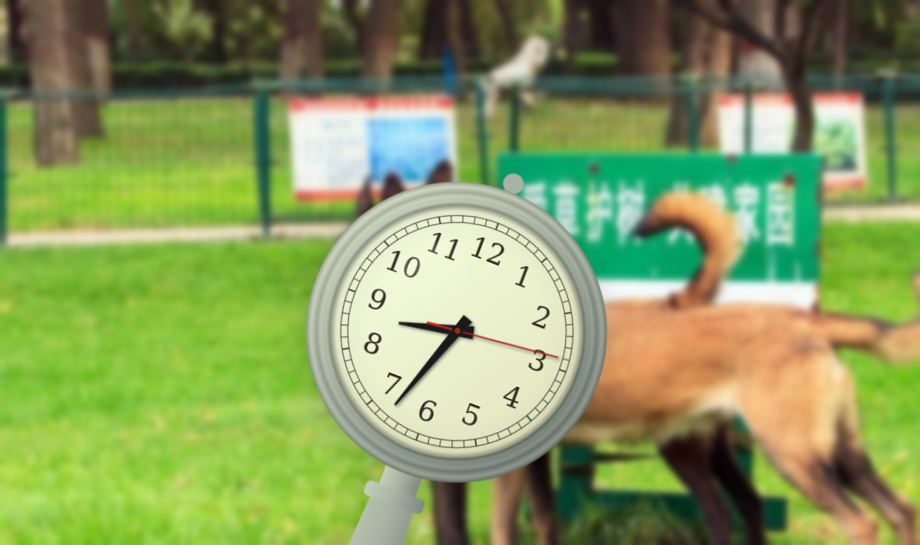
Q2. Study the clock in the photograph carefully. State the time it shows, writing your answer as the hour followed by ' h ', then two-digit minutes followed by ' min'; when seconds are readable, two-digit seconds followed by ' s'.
8 h 33 min 14 s
